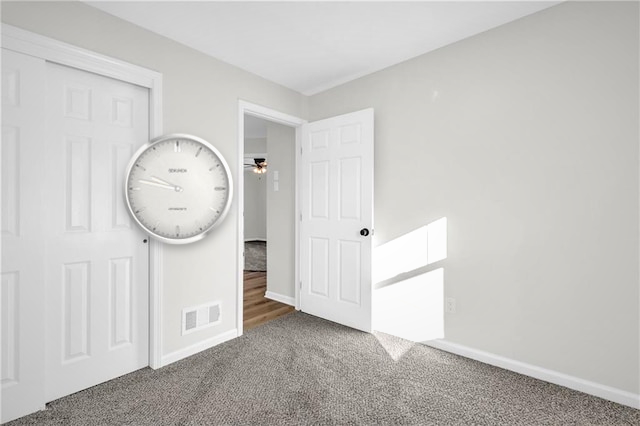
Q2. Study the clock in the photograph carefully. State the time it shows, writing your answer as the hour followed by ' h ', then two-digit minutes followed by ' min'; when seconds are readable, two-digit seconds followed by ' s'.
9 h 47 min
